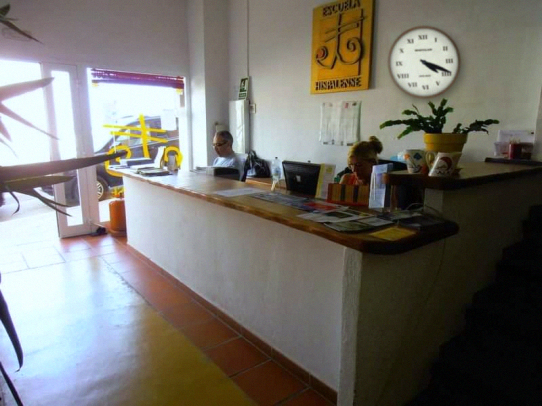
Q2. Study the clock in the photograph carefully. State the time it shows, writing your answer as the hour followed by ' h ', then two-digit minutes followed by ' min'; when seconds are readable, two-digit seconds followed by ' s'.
4 h 19 min
